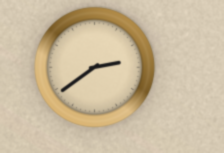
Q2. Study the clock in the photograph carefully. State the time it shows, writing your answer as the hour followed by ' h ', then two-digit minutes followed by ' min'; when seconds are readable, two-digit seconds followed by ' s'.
2 h 39 min
